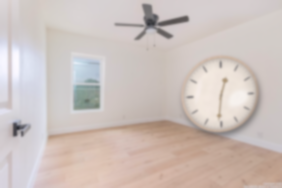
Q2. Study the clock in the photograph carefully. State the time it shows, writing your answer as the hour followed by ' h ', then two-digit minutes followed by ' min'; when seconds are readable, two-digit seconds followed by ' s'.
12 h 31 min
